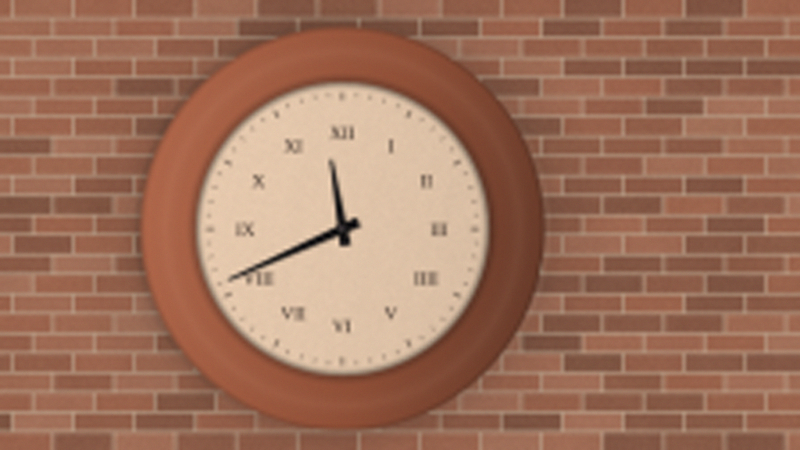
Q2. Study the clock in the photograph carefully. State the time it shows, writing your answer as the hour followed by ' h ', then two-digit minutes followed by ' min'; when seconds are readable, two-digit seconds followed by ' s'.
11 h 41 min
